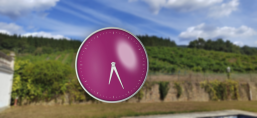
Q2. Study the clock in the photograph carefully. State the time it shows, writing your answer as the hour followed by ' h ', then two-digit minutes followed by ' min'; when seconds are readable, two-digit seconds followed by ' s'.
6 h 26 min
